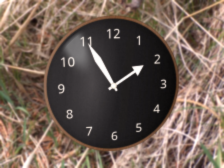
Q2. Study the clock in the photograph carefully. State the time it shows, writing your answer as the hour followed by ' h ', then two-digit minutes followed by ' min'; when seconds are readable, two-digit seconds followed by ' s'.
1 h 55 min
